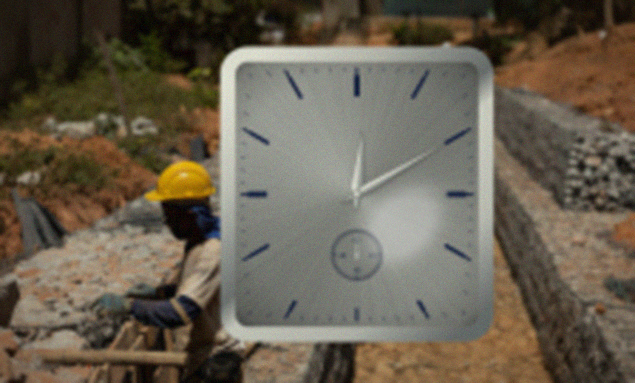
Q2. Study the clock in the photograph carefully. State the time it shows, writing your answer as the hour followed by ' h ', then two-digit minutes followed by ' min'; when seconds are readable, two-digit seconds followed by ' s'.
12 h 10 min
